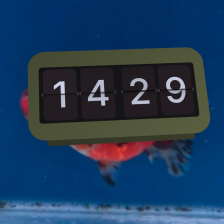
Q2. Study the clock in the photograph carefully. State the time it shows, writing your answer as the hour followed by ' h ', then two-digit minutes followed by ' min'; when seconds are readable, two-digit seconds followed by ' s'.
14 h 29 min
